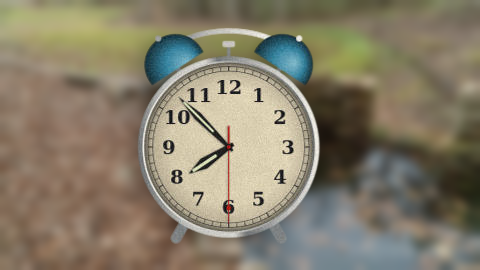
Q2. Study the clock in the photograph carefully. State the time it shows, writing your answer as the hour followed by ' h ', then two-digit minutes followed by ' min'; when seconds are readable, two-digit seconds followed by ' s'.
7 h 52 min 30 s
